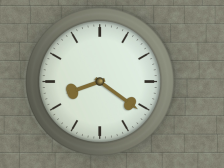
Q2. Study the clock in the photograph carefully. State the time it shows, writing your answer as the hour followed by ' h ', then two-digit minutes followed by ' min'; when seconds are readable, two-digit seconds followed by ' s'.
8 h 21 min
